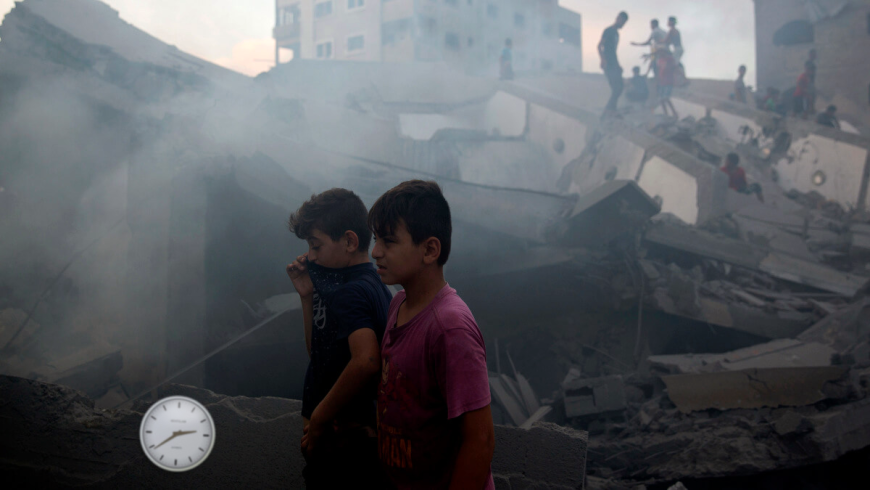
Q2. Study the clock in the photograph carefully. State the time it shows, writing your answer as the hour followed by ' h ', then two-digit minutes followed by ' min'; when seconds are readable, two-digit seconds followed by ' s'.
2 h 39 min
